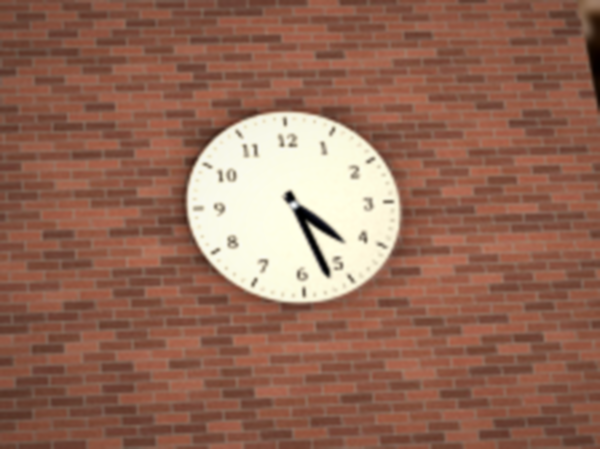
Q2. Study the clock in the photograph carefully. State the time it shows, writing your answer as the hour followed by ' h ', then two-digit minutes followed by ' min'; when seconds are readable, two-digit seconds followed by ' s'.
4 h 27 min
